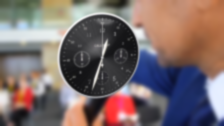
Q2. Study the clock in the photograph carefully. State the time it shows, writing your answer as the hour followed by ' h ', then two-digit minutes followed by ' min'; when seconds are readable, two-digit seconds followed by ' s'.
12 h 33 min
